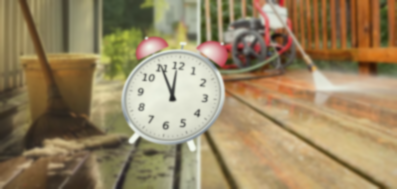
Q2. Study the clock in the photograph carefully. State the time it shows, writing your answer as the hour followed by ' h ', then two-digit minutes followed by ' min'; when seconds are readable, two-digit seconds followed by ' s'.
11 h 55 min
